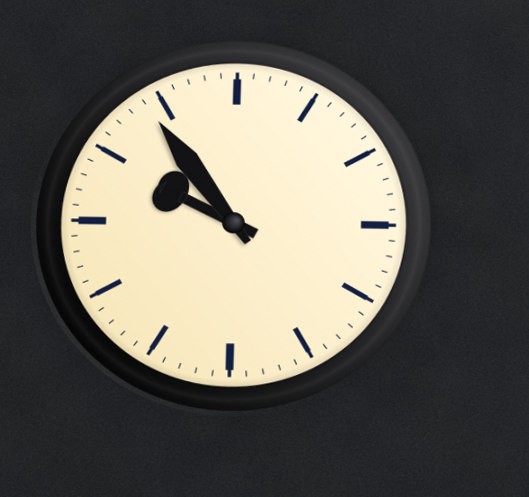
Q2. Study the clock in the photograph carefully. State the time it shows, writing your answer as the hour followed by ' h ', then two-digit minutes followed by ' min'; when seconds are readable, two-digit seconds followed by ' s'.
9 h 54 min
